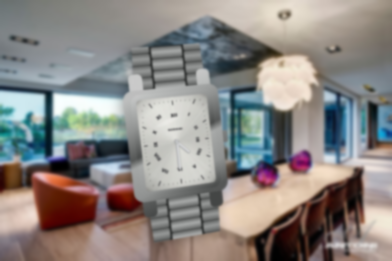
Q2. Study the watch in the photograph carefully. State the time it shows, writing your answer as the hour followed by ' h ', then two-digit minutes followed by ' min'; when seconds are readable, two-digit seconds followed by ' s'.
4 h 30 min
